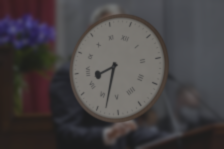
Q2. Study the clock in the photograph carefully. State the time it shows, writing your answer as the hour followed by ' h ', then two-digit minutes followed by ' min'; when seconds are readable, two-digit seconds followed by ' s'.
7 h 28 min
